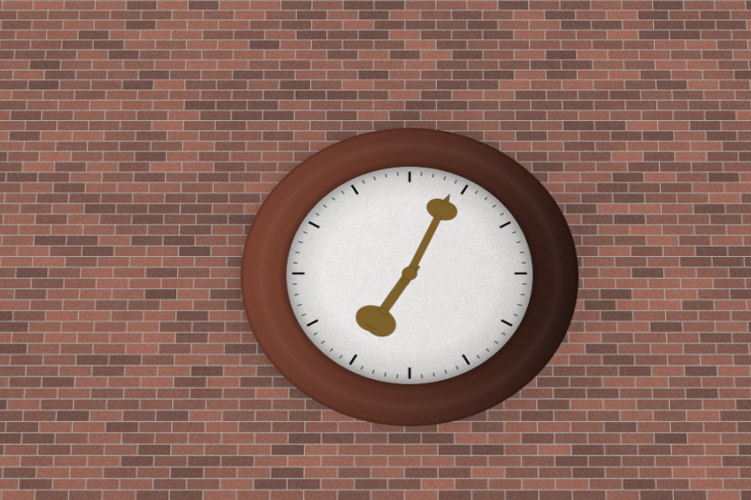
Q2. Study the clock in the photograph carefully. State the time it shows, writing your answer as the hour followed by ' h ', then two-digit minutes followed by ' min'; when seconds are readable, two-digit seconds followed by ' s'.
7 h 04 min
